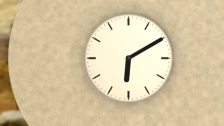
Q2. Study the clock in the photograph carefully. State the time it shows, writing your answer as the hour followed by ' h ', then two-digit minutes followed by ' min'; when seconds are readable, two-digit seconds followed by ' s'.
6 h 10 min
